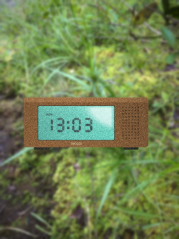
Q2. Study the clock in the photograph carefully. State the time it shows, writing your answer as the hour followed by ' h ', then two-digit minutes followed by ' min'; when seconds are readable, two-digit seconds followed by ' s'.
13 h 03 min
